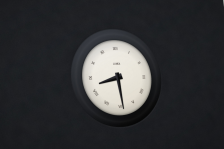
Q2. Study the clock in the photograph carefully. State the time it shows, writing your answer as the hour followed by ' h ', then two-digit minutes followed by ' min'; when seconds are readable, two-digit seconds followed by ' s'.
8 h 29 min
